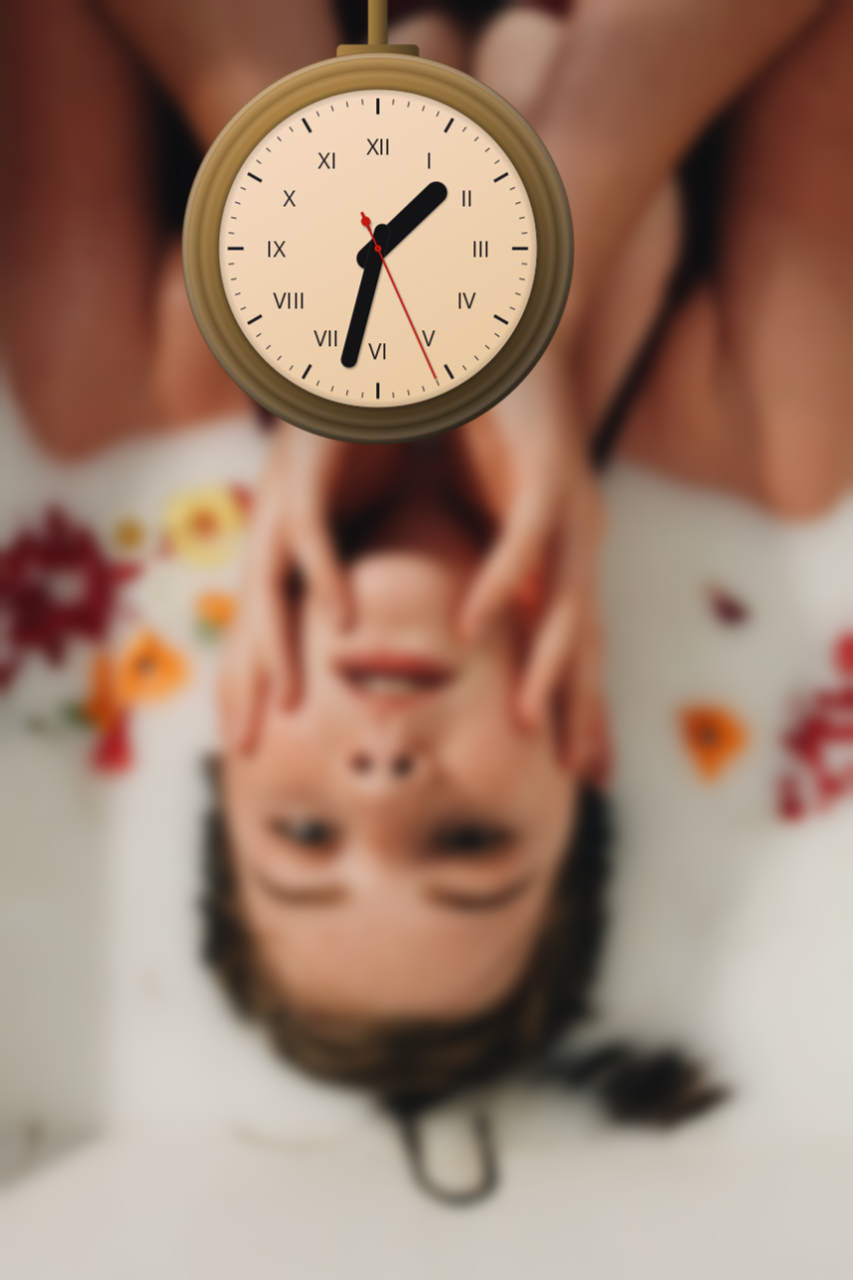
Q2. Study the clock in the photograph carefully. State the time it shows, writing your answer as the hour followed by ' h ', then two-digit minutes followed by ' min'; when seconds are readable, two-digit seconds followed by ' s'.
1 h 32 min 26 s
